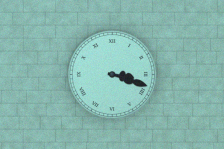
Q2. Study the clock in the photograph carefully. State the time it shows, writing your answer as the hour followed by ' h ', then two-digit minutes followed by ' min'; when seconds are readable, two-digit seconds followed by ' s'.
3 h 18 min
